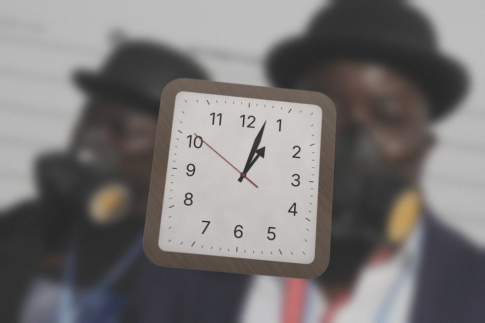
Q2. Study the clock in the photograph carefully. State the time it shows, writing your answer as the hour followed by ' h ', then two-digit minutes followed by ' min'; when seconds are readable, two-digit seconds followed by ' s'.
1 h 02 min 51 s
